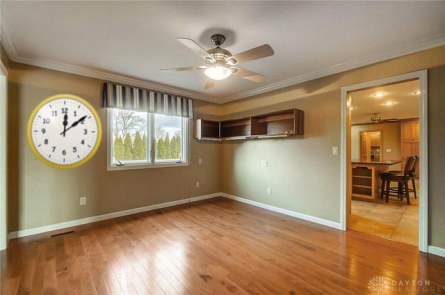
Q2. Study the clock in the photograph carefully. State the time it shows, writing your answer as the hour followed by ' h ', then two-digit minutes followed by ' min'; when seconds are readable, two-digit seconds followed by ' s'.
12 h 09 min
